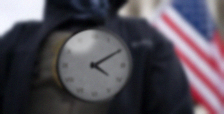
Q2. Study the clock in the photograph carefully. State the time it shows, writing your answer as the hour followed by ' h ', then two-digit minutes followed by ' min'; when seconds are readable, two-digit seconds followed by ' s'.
4 h 10 min
